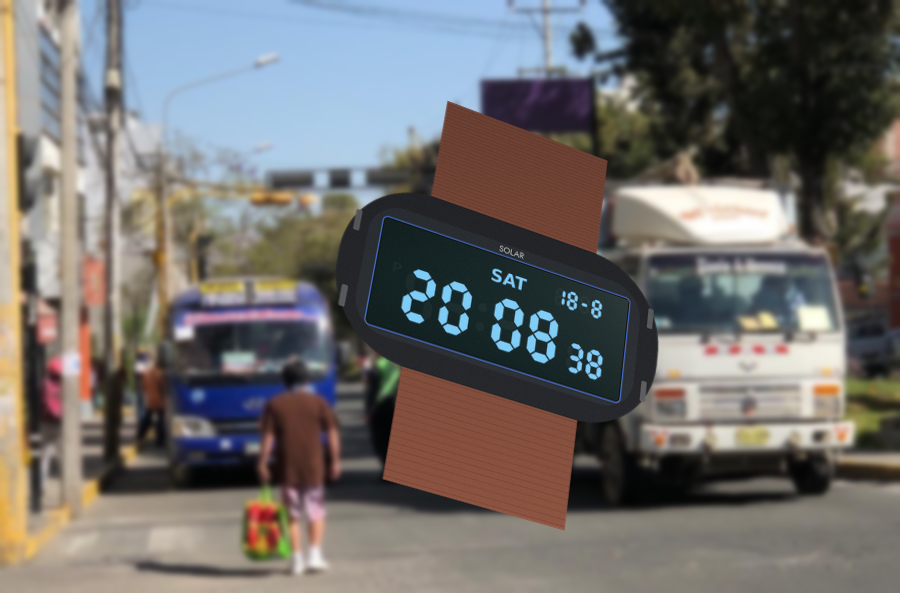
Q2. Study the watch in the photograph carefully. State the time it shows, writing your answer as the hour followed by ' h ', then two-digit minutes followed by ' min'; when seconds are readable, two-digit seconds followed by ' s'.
20 h 08 min 38 s
